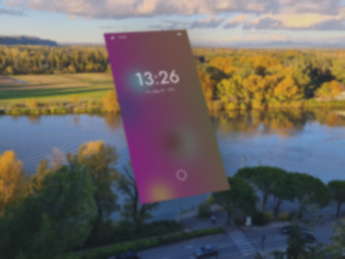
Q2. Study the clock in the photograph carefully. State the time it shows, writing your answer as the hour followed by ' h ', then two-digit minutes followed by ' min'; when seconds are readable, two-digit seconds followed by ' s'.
13 h 26 min
